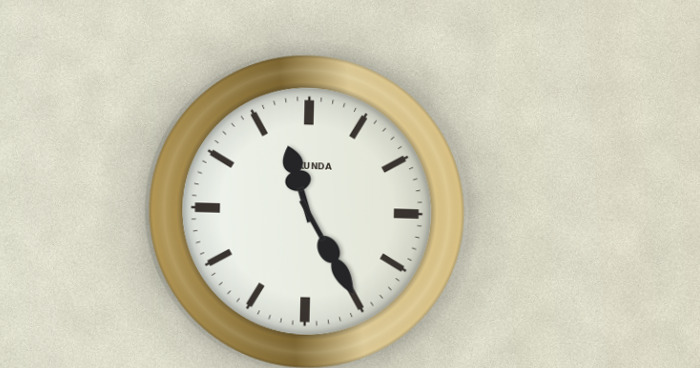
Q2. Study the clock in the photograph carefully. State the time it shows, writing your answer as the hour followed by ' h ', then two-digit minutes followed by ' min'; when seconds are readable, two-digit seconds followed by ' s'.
11 h 25 min
